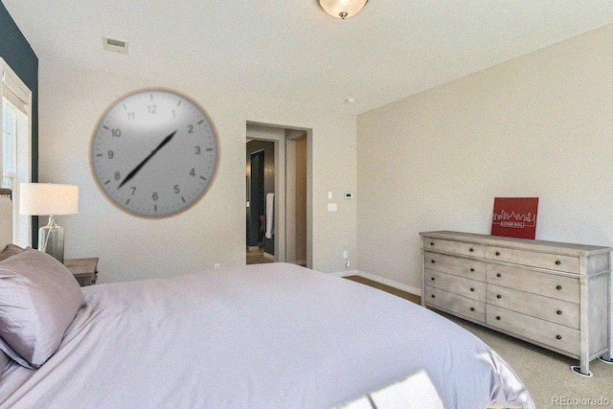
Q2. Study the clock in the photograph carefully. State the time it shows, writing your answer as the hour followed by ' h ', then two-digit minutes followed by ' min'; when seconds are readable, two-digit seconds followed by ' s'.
1 h 38 min
